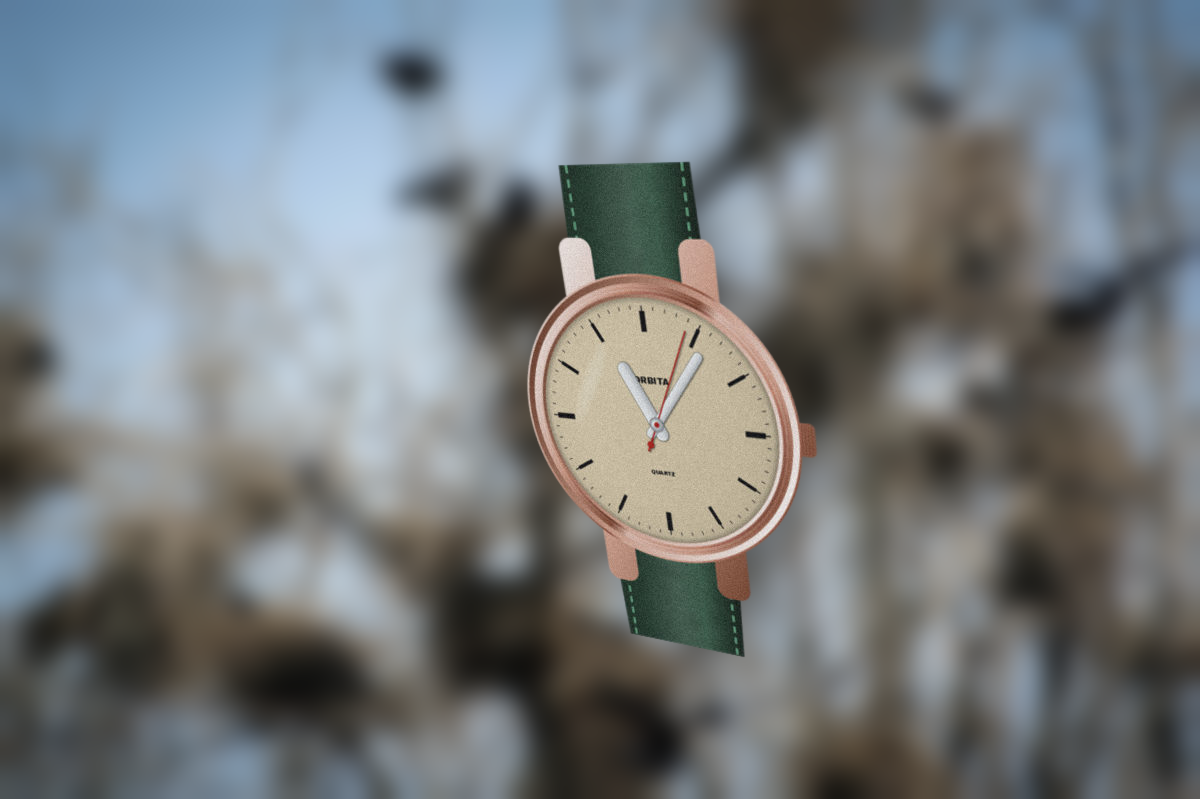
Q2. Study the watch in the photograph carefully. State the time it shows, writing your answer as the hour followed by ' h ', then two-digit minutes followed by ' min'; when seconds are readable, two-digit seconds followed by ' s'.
11 h 06 min 04 s
